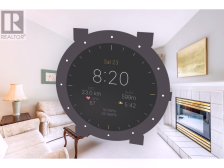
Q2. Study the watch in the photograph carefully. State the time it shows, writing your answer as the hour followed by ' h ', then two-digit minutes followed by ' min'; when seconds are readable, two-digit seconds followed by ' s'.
8 h 20 min
